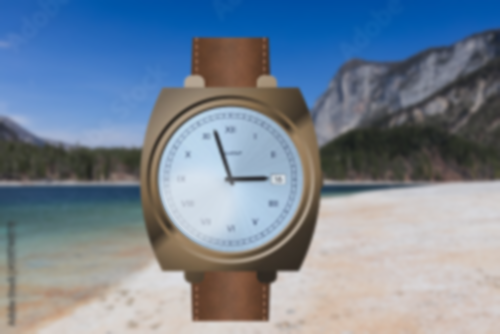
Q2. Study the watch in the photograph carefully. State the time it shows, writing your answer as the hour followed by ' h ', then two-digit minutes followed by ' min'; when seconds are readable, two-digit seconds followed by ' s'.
2 h 57 min
